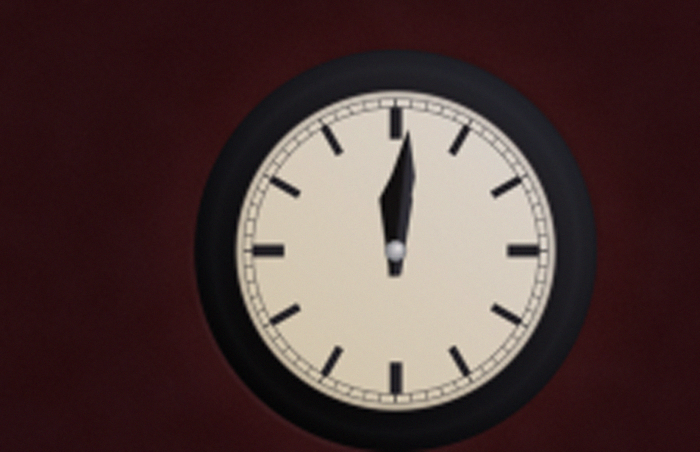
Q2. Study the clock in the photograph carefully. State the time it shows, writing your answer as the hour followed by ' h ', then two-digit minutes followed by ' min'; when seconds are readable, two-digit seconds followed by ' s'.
12 h 01 min
